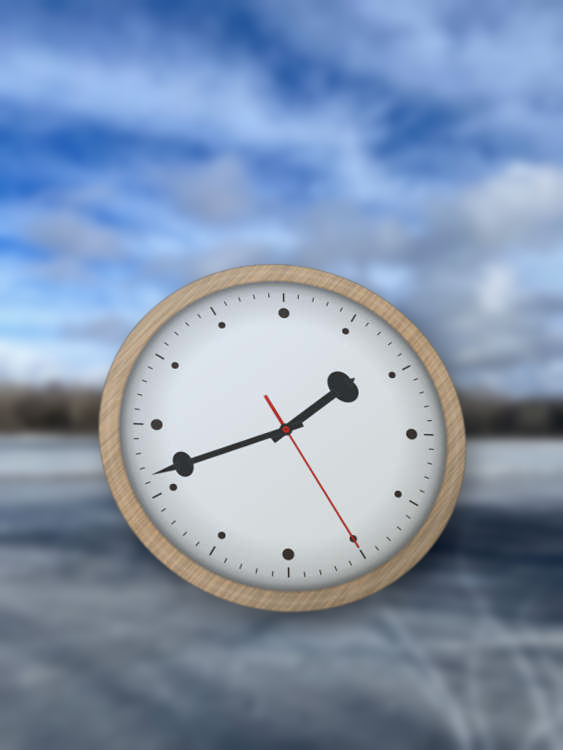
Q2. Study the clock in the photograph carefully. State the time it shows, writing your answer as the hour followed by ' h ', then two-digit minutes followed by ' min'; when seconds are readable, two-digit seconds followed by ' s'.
1 h 41 min 25 s
